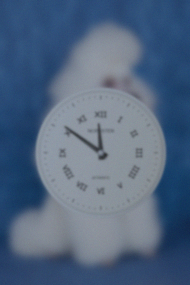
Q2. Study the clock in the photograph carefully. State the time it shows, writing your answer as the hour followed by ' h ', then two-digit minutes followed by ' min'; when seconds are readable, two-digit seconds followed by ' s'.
11 h 51 min
